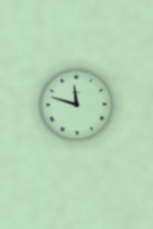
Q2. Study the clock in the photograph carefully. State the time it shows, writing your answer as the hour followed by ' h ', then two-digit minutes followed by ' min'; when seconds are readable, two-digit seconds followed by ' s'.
11 h 48 min
